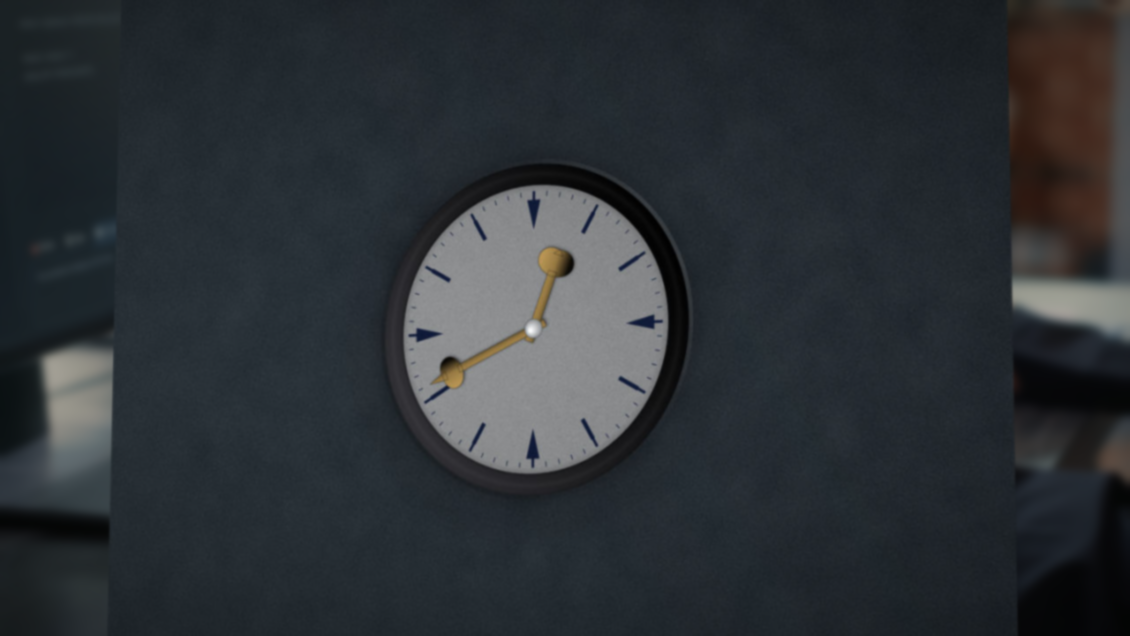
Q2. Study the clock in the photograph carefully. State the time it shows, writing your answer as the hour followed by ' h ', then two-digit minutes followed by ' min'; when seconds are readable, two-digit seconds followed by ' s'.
12 h 41 min
